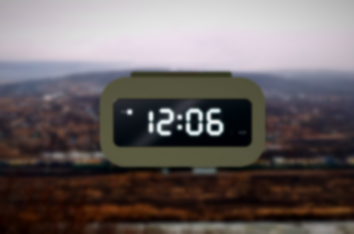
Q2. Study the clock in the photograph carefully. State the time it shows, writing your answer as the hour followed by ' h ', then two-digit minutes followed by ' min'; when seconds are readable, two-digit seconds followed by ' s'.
12 h 06 min
